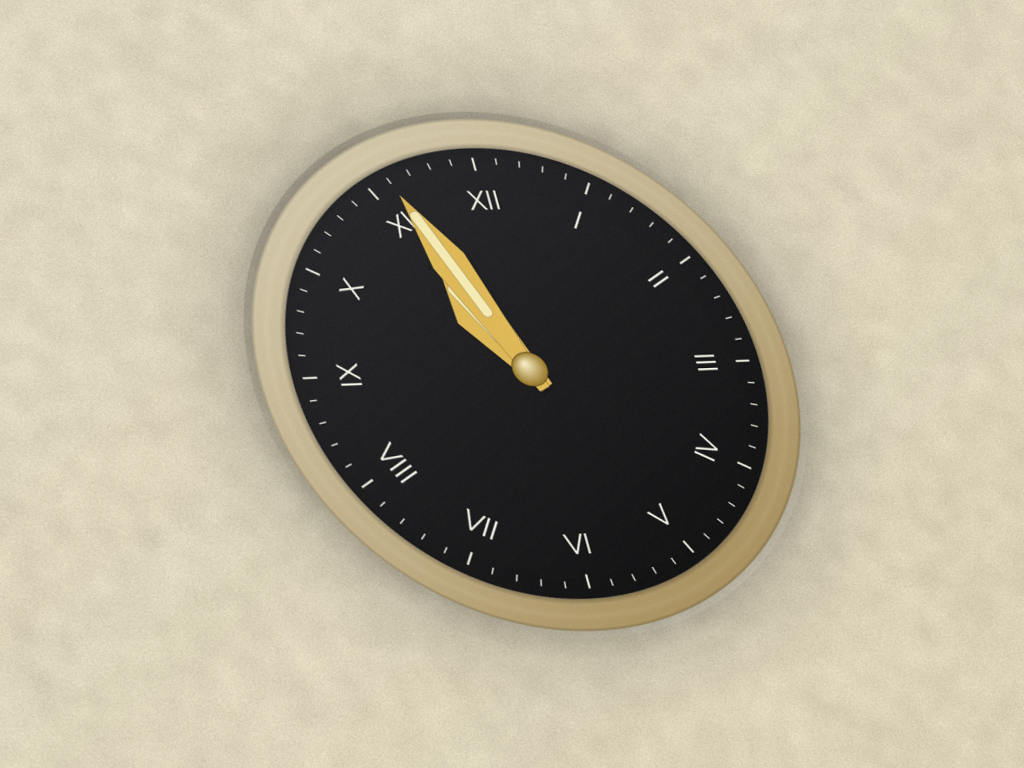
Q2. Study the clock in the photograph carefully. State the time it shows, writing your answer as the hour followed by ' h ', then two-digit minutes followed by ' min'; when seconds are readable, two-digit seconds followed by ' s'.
10 h 56 min
